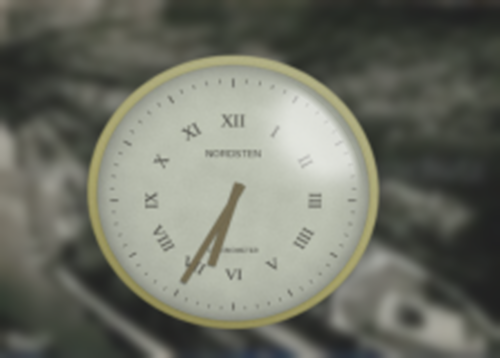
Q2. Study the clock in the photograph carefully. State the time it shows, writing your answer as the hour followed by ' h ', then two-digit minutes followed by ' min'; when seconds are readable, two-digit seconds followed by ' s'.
6 h 35 min
